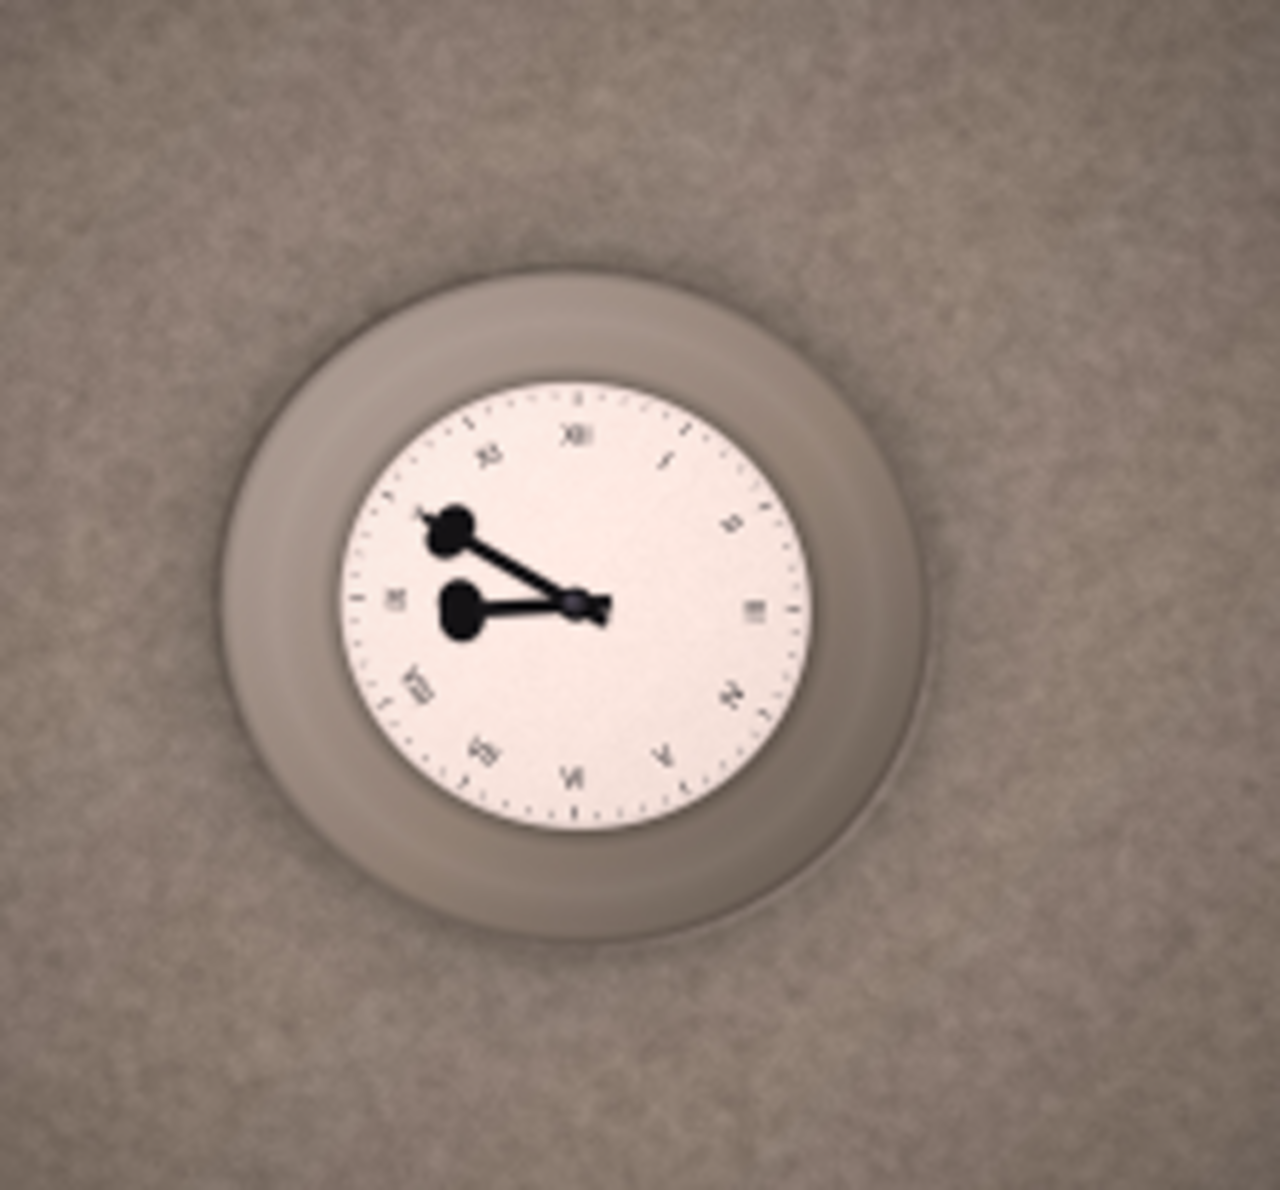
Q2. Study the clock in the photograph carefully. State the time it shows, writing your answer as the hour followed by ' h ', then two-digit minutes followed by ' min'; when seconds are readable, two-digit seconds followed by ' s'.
8 h 50 min
